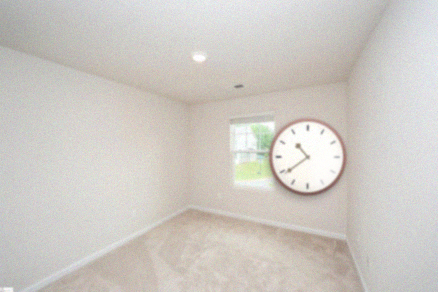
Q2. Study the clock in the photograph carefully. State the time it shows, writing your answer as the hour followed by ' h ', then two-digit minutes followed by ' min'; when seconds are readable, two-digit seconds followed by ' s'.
10 h 39 min
